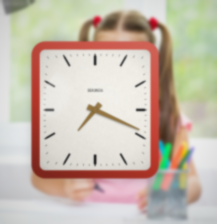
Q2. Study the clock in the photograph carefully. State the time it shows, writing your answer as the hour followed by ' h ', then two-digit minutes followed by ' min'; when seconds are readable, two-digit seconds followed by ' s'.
7 h 19 min
